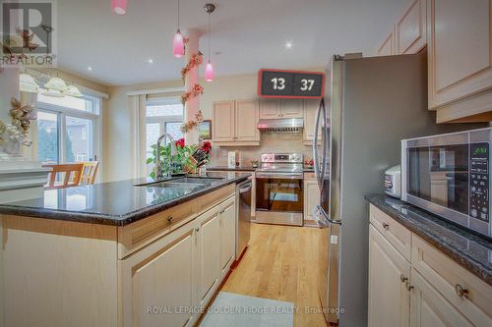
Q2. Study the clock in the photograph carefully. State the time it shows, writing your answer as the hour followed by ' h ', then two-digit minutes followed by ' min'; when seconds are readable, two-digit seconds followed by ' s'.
13 h 37 min
